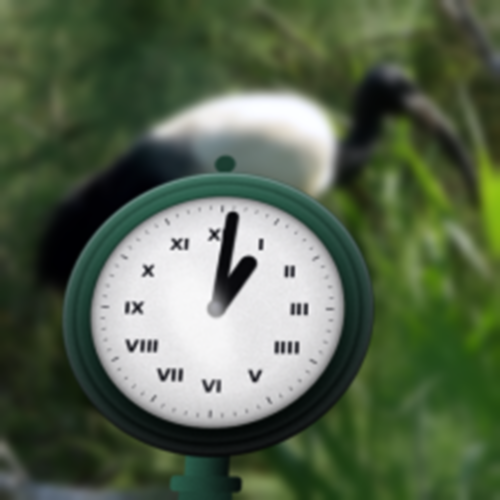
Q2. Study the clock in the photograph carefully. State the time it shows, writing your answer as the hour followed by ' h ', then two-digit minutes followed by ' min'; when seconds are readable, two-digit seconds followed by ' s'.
1 h 01 min
